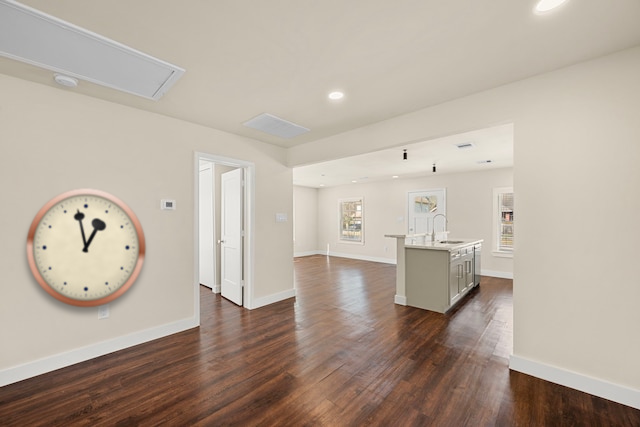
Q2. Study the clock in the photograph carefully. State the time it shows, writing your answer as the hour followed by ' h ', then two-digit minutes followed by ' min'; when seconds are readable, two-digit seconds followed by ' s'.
12 h 58 min
